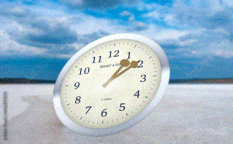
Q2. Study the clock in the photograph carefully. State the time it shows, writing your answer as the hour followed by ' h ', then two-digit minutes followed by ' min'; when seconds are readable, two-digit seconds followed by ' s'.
1 h 09 min
